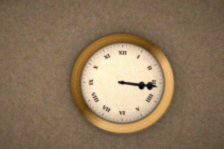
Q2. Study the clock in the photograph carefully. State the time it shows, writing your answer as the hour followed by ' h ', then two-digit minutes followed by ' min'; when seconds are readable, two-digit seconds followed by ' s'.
3 h 16 min
